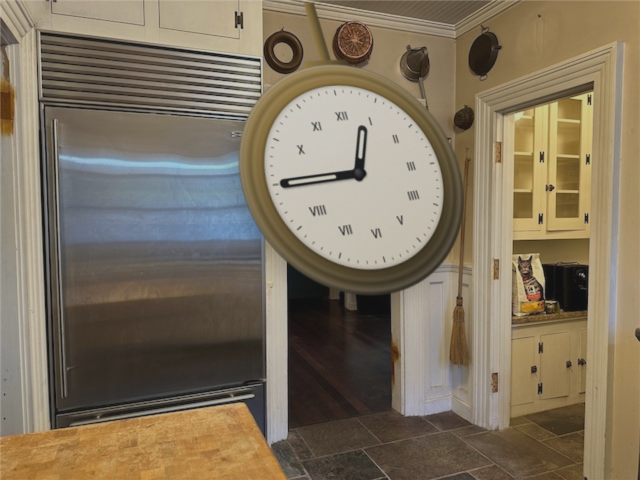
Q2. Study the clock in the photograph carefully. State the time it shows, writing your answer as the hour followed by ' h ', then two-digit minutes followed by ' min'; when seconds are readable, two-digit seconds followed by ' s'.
12 h 45 min
